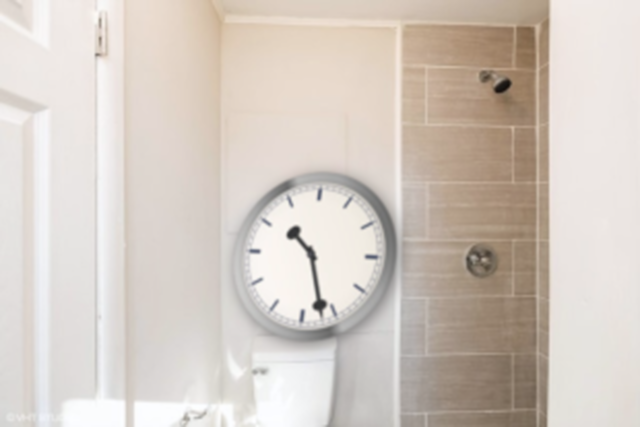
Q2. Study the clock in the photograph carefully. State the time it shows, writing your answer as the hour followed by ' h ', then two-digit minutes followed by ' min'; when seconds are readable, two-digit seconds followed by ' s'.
10 h 27 min
